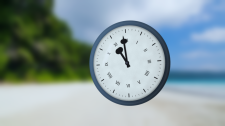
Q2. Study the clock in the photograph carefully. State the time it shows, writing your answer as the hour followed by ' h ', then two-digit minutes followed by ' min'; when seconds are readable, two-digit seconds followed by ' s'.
10 h 59 min
